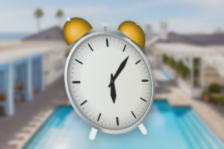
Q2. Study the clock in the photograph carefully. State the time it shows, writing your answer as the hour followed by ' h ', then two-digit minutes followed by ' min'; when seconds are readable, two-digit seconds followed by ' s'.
6 h 07 min
